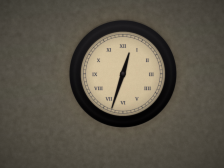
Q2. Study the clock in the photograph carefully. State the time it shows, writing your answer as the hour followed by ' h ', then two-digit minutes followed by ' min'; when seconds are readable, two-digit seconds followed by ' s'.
12 h 33 min
